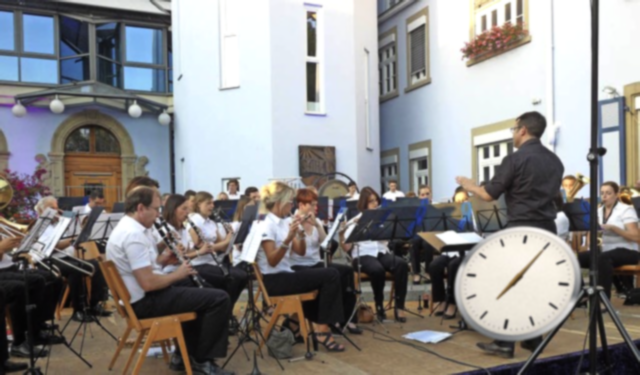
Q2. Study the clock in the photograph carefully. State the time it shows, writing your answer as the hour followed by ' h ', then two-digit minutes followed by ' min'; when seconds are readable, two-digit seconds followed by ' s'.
7 h 05 min
